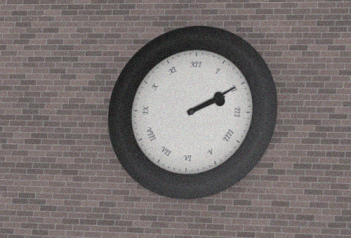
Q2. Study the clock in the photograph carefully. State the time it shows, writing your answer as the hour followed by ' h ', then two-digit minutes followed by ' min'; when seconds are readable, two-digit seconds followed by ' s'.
2 h 10 min
